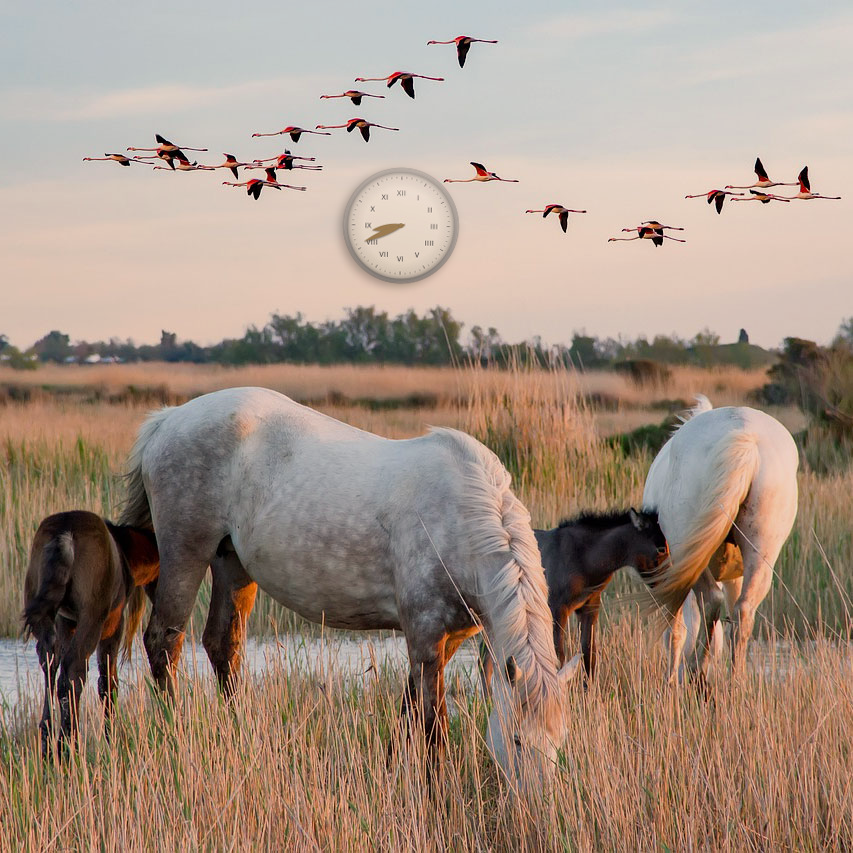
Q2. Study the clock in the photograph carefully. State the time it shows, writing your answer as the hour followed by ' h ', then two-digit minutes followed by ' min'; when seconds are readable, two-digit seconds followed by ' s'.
8 h 41 min
